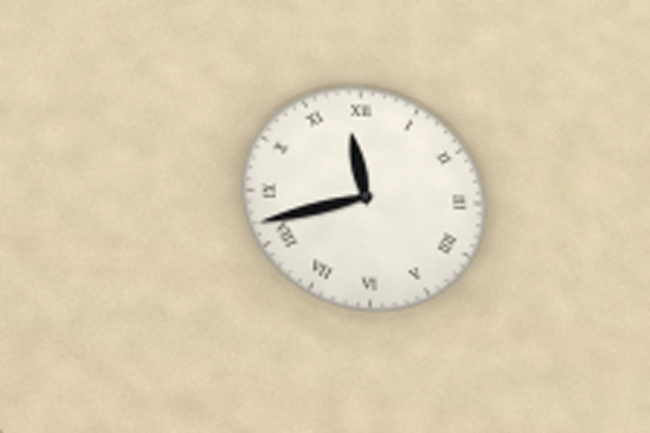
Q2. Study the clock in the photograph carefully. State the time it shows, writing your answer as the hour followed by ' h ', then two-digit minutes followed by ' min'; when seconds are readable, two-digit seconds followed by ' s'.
11 h 42 min
